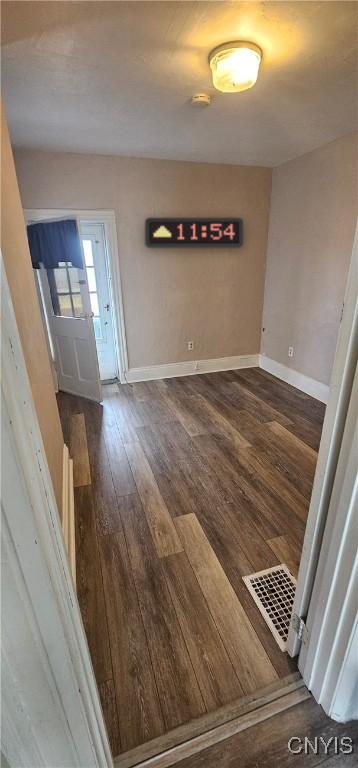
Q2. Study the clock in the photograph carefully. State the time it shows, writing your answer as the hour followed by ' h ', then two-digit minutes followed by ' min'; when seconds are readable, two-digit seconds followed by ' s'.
11 h 54 min
